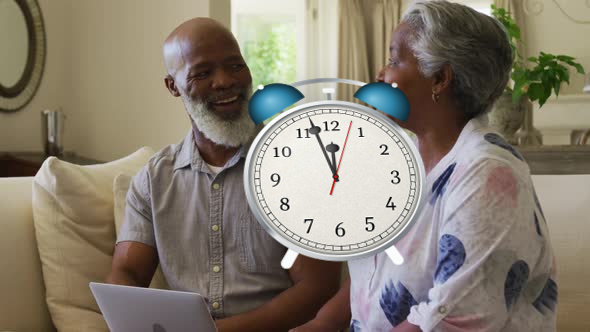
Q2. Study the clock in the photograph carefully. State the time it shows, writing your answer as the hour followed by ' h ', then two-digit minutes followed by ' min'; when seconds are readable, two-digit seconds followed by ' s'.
11 h 57 min 03 s
